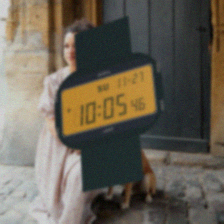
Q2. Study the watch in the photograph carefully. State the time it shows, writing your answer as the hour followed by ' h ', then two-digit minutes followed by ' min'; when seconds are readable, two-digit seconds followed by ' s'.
10 h 05 min
